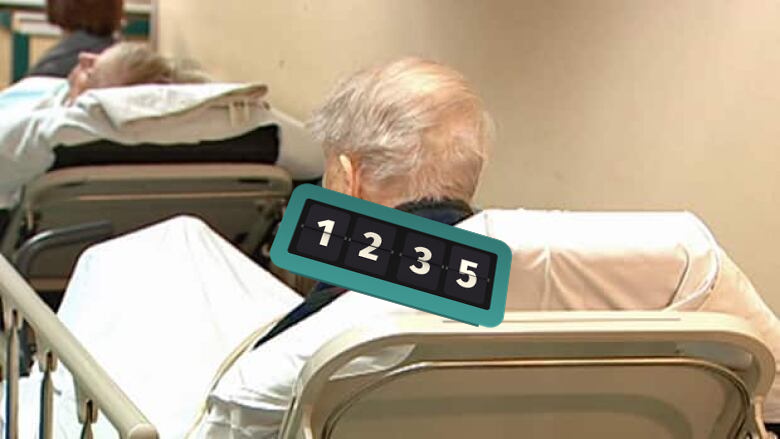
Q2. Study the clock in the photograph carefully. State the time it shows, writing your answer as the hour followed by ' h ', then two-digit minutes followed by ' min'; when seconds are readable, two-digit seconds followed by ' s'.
12 h 35 min
